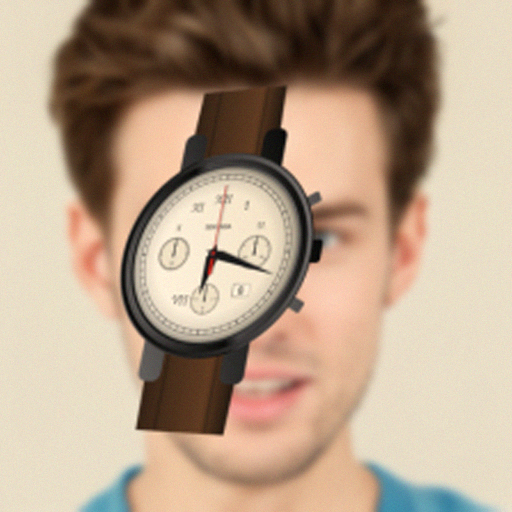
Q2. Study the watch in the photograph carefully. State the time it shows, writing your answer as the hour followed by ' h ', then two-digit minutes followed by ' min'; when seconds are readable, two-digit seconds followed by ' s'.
6 h 18 min
